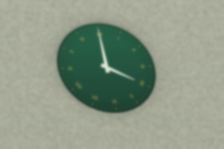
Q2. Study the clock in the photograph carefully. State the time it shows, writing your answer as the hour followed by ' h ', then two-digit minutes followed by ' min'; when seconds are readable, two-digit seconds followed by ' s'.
4 h 00 min
